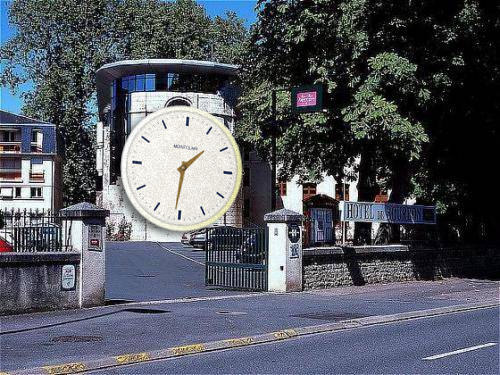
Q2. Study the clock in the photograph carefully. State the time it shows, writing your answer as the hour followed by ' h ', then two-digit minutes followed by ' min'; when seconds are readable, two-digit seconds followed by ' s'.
1 h 31 min
